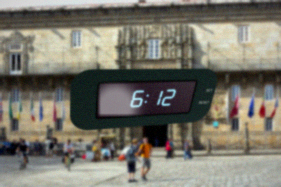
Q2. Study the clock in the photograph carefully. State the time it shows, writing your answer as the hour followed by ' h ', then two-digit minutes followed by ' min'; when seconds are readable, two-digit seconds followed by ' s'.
6 h 12 min
